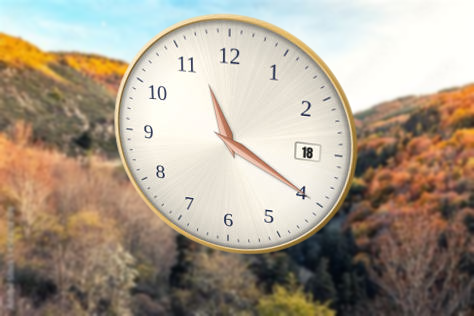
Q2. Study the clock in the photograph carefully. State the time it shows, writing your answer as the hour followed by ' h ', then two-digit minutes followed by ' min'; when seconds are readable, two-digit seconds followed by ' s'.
11 h 20 min
